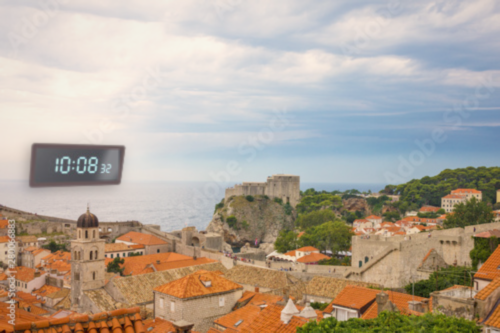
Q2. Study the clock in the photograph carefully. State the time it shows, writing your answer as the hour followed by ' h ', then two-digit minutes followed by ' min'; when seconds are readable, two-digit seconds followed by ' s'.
10 h 08 min
